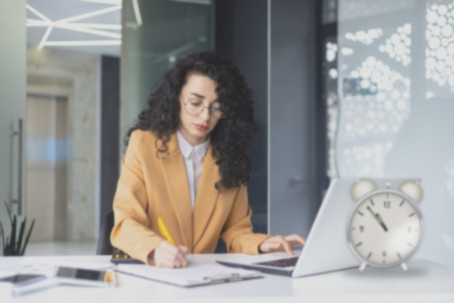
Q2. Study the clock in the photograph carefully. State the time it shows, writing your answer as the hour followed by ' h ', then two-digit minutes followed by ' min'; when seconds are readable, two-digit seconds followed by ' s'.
10 h 53 min
